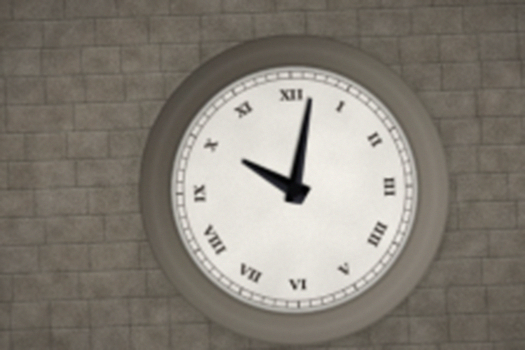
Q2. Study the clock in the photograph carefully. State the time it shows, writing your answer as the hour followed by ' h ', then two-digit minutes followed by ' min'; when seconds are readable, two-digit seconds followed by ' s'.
10 h 02 min
